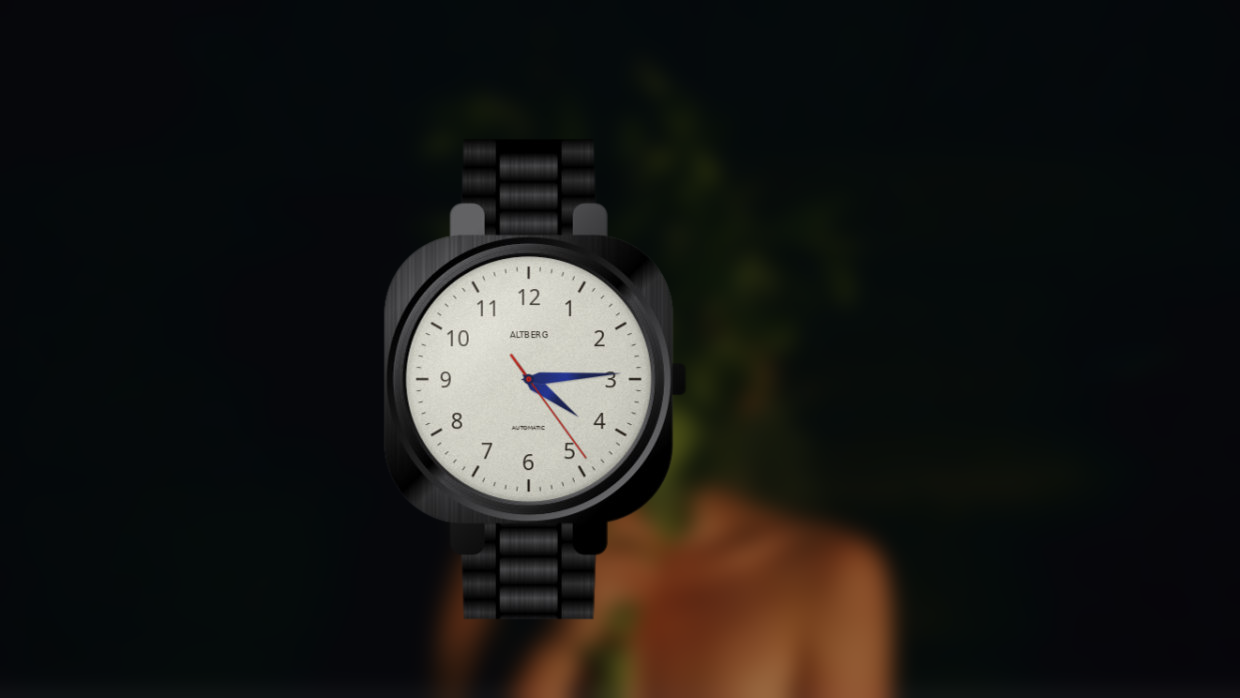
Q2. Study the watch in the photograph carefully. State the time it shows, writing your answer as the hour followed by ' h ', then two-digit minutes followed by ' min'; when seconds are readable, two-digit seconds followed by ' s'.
4 h 14 min 24 s
